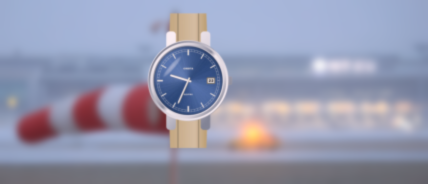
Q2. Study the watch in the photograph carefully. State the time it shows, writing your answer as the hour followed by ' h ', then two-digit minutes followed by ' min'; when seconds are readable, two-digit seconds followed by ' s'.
9 h 34 min
